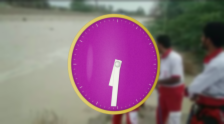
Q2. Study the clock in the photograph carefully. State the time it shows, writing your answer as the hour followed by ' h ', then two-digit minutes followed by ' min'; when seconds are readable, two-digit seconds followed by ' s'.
6 h 31 min
